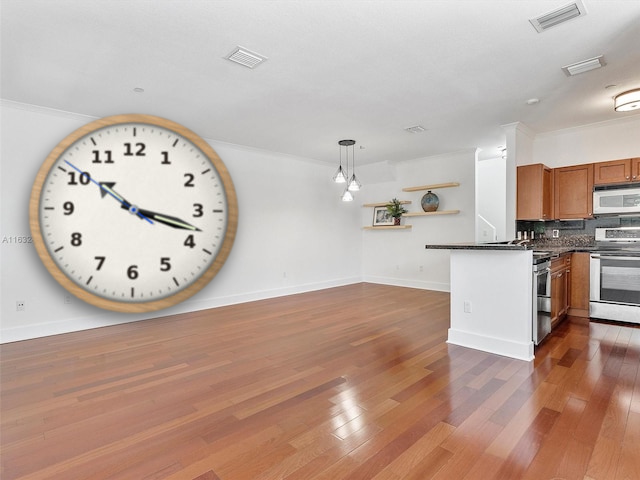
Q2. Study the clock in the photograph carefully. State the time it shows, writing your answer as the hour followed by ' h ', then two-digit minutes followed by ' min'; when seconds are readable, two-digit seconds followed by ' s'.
10 h 17 min 51 s
